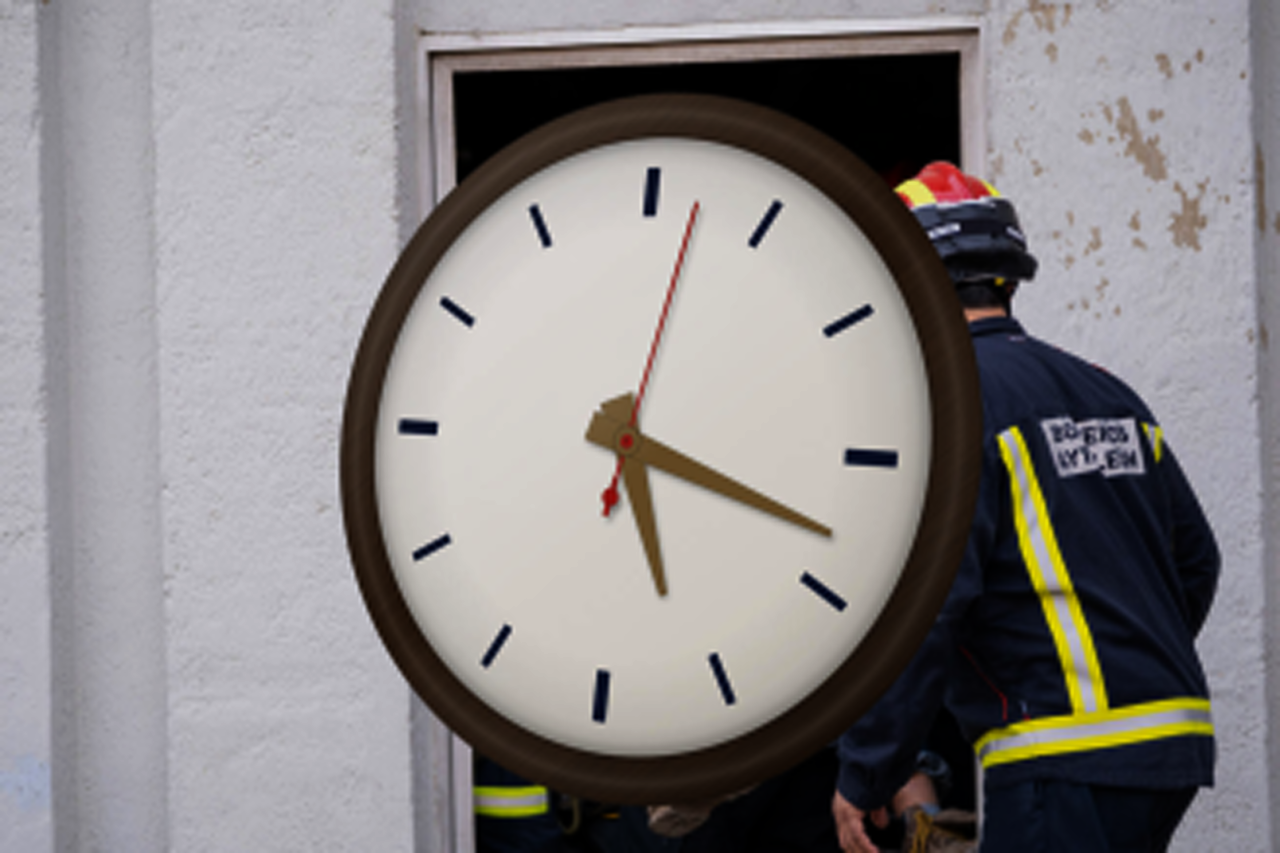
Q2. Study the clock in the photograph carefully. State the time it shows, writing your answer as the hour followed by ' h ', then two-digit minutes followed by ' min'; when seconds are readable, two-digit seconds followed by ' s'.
5 h 18 min 02 s
